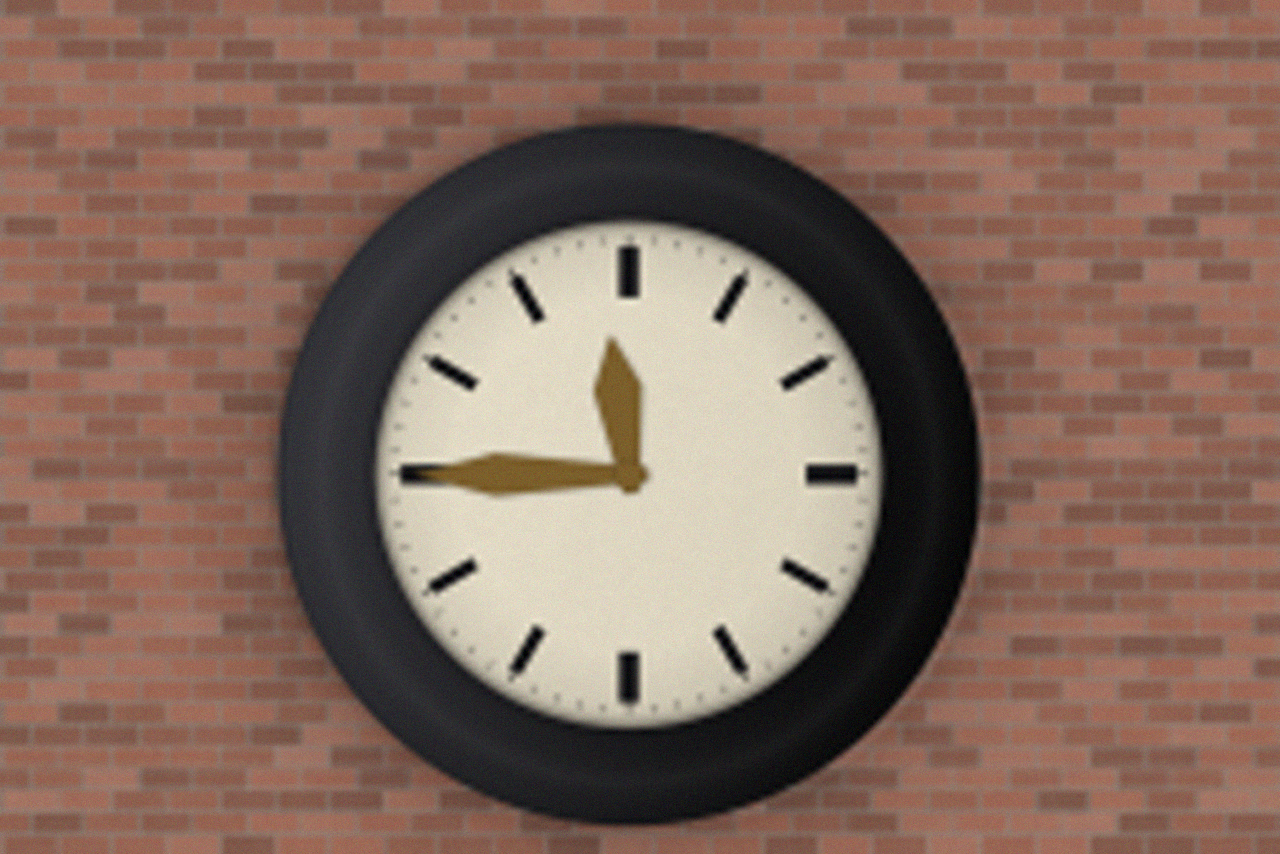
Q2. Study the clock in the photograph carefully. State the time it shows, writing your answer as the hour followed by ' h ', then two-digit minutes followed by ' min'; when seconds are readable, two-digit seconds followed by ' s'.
11 h 45 min
